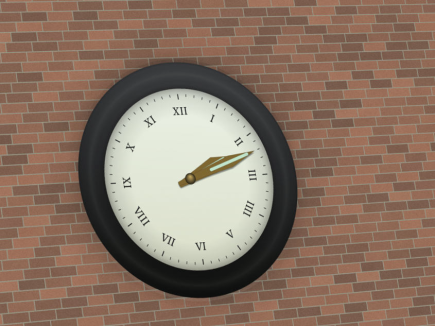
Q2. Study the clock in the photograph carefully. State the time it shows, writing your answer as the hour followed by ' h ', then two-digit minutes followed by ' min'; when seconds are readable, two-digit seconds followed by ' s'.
2 h 12 min
